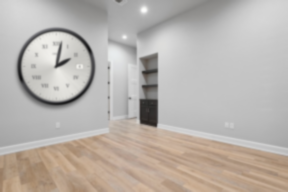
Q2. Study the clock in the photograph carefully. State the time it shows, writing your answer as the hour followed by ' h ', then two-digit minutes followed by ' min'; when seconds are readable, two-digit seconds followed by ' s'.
2 h 02 min
